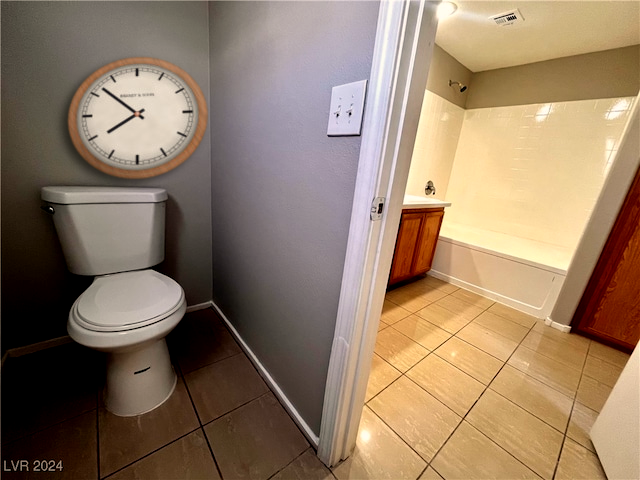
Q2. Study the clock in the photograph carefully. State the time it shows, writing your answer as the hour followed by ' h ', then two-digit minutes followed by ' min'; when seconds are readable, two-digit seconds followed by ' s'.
7 h 52 min
